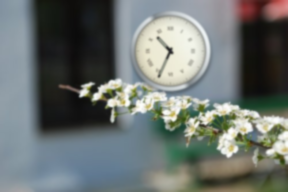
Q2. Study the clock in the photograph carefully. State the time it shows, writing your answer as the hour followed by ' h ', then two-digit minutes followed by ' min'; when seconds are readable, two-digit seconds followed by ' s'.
10 h 34 min
